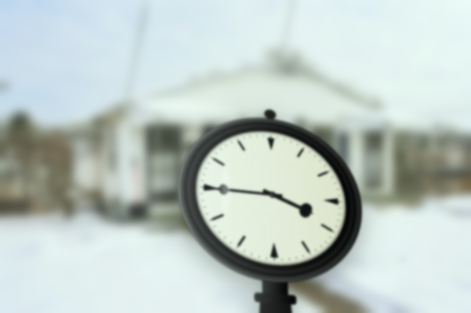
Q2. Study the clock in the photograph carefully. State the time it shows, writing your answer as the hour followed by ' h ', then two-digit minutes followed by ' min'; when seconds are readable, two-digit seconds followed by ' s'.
3 h 45 min
